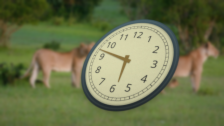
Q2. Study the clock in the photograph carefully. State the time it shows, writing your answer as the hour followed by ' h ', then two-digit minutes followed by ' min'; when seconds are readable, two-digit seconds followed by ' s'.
5 h 47 min
